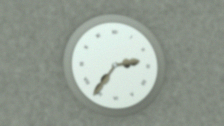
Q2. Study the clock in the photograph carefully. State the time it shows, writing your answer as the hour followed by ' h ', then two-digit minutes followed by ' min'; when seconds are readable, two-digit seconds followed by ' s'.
2 h 36 min
